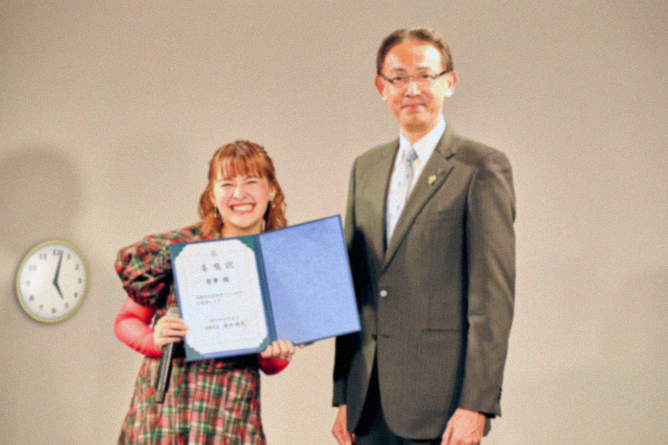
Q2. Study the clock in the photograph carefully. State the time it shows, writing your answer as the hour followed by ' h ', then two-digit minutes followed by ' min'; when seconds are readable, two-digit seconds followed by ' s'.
5 h 02 min
